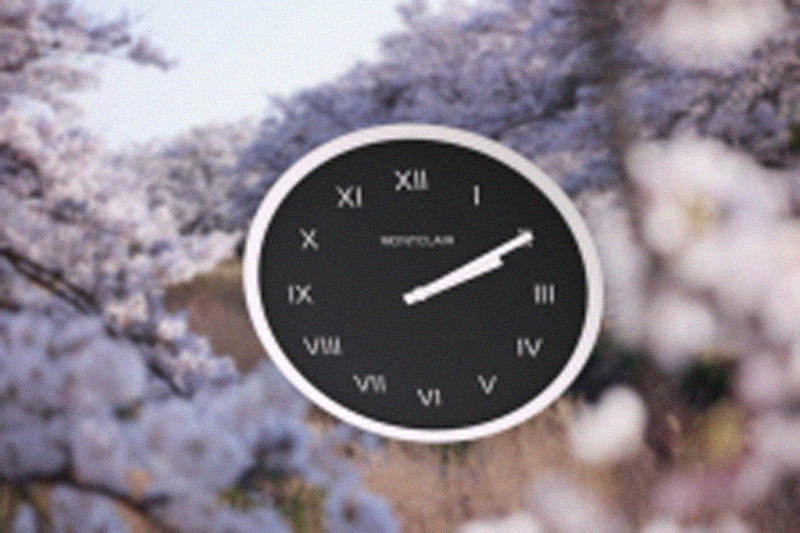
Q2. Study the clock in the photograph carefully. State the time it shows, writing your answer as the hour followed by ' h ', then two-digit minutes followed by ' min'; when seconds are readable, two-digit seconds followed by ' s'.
2 h 10 min
